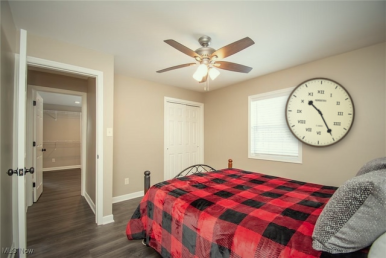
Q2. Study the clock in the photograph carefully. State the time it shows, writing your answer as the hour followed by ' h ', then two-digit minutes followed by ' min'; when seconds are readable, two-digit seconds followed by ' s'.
10 h 25 min
